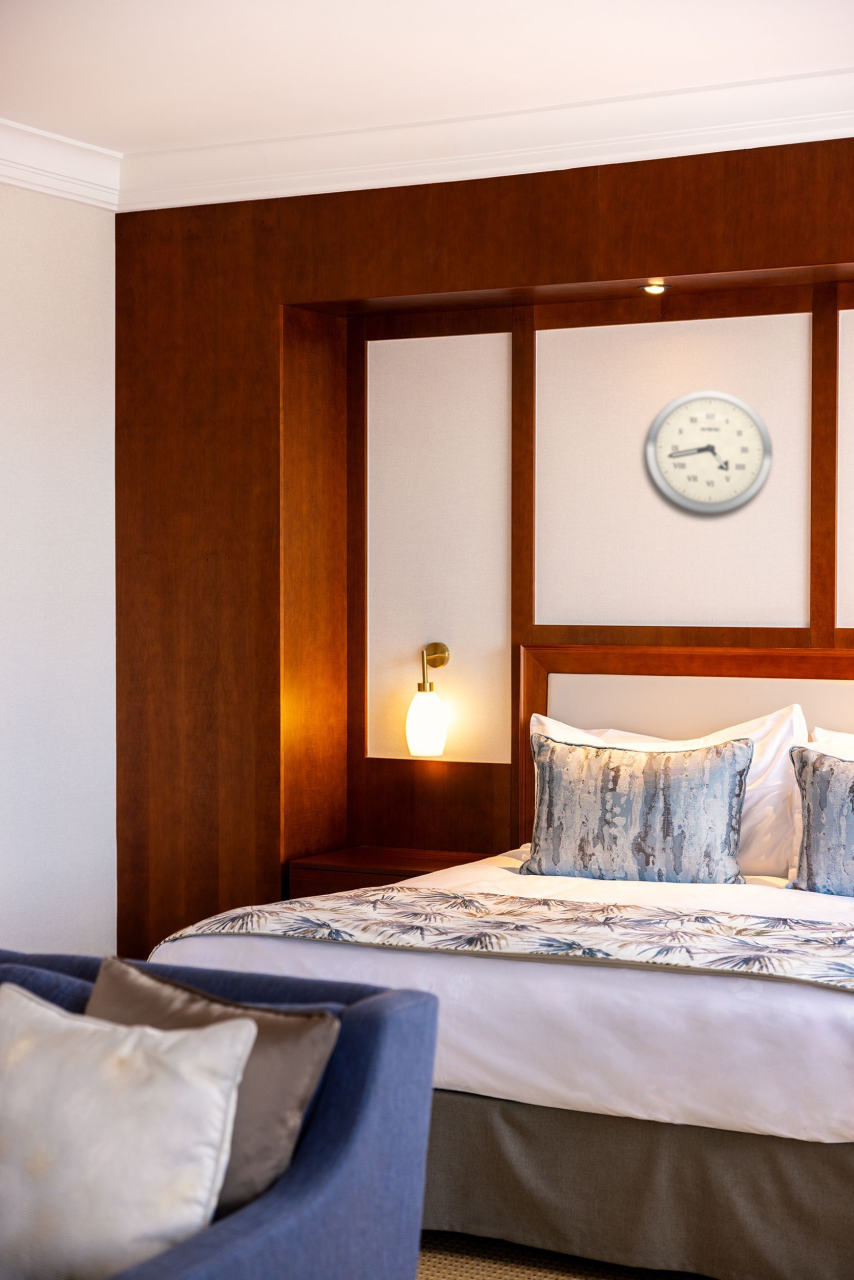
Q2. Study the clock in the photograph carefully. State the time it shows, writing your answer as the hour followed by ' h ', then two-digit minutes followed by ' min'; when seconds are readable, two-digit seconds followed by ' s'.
4 h 43 min
